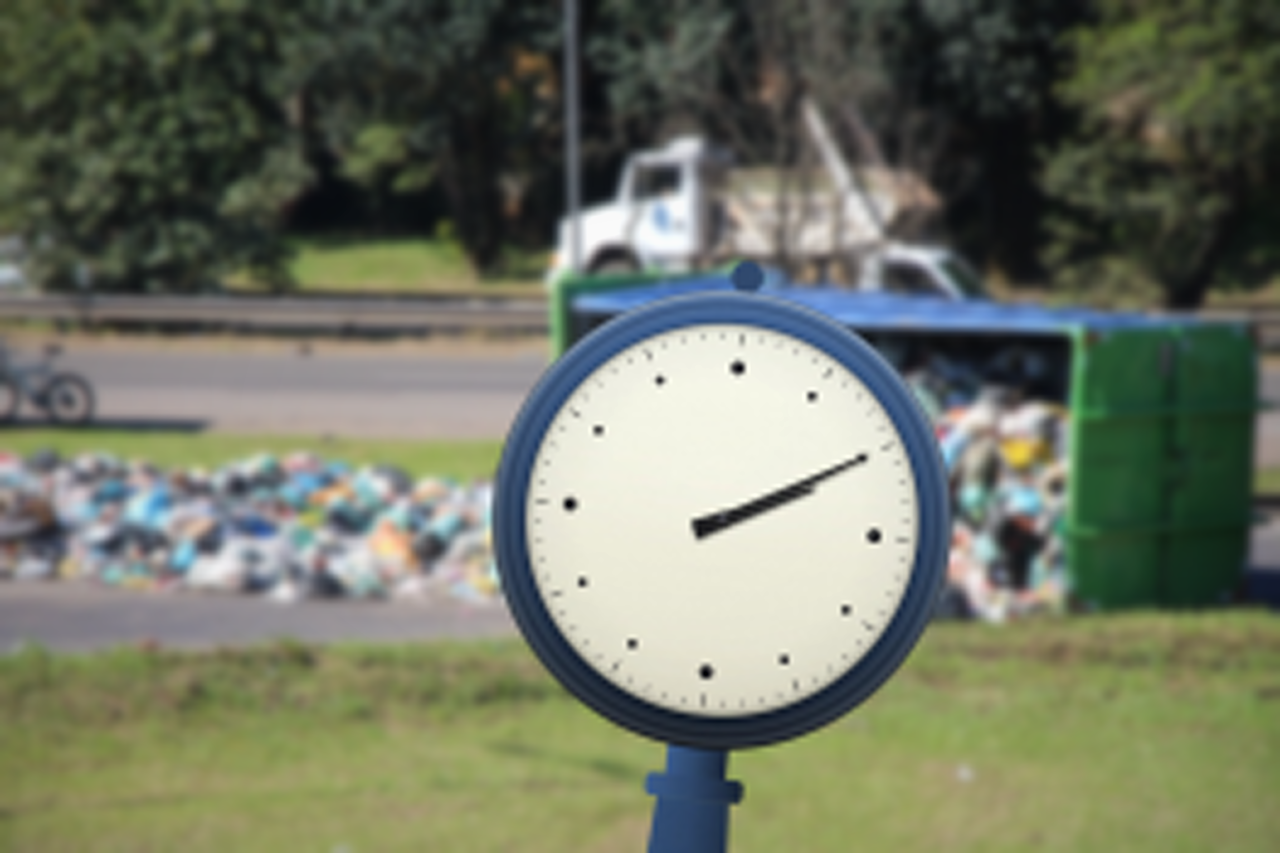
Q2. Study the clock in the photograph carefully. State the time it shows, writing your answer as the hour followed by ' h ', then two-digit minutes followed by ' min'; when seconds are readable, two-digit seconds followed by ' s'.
2 h 10 min
